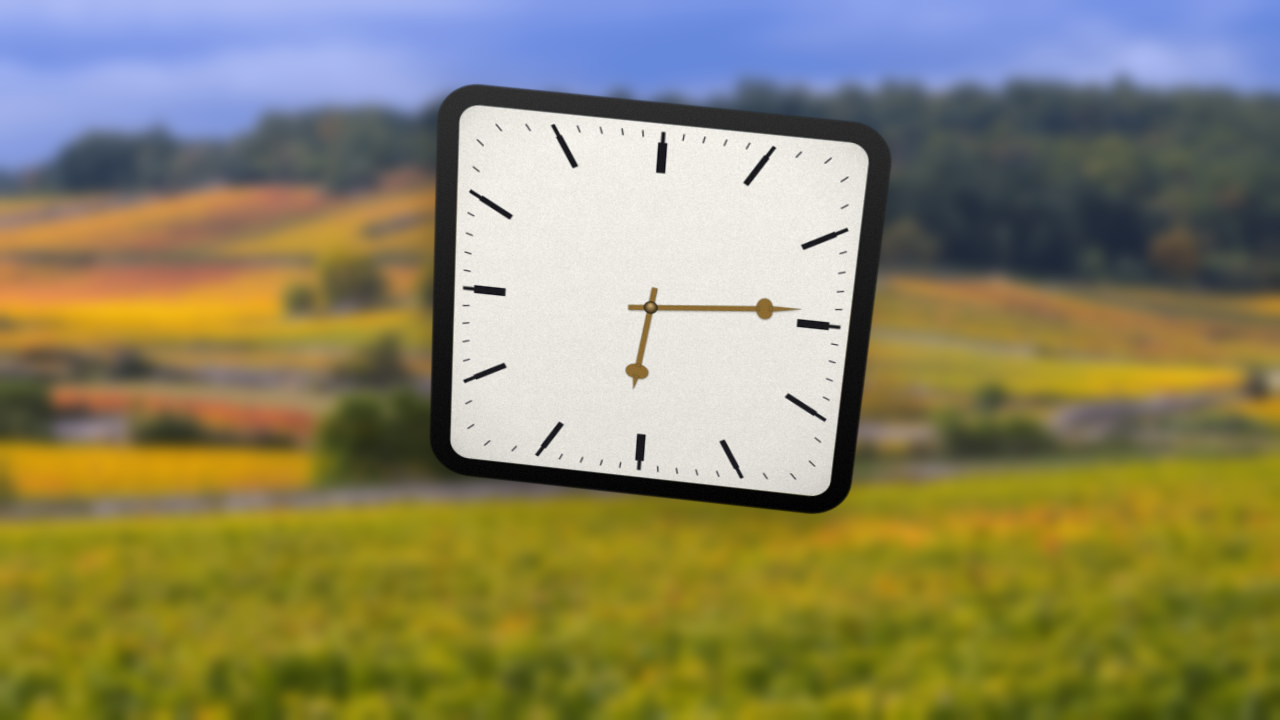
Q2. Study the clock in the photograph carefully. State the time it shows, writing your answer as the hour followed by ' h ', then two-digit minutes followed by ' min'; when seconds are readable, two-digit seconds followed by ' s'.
6 h 14 min
